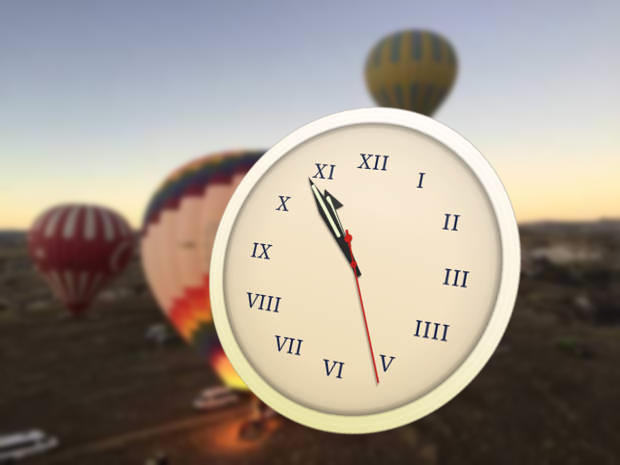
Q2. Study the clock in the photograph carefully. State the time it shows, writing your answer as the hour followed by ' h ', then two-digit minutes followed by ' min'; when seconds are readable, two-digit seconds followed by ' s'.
10 h 53 min 26 s
